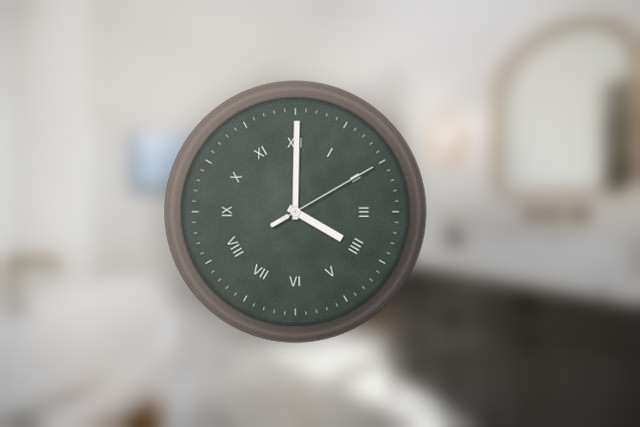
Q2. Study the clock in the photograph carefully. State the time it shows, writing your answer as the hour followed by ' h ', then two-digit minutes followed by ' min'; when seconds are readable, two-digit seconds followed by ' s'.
4 h 00 min 10 s
